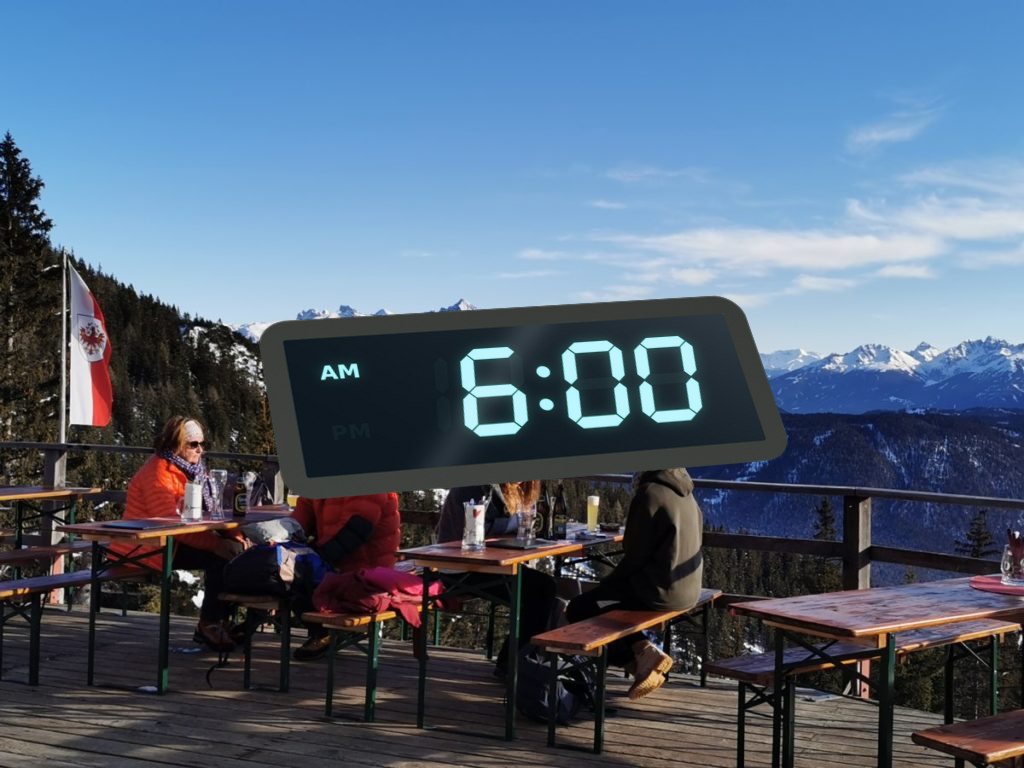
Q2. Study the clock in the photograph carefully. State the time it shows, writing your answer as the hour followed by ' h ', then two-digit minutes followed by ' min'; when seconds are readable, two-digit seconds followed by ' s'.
6 h 00 min
